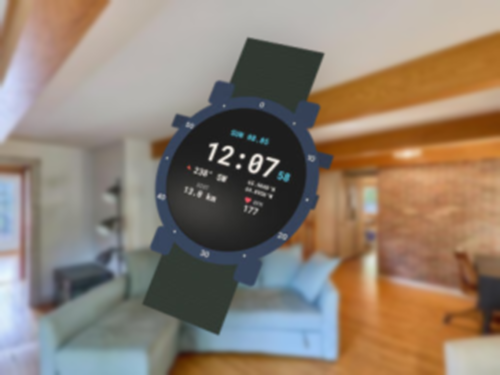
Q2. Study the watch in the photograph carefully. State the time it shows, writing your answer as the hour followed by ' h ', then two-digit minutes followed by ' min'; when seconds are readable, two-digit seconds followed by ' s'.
12 h 07 min
